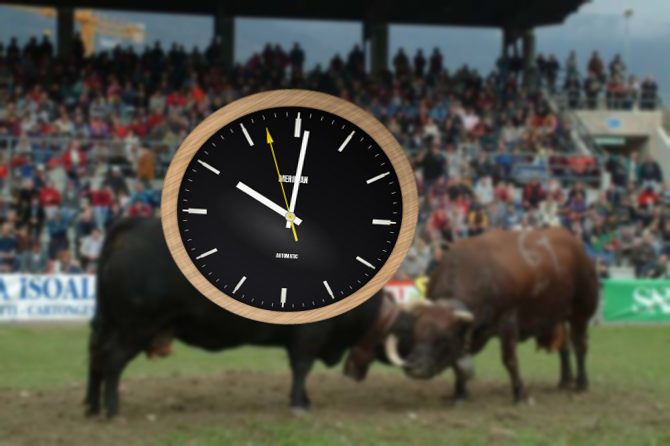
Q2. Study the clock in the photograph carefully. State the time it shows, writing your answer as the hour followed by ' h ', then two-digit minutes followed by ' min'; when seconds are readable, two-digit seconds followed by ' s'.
10 h 00 min 57 s
